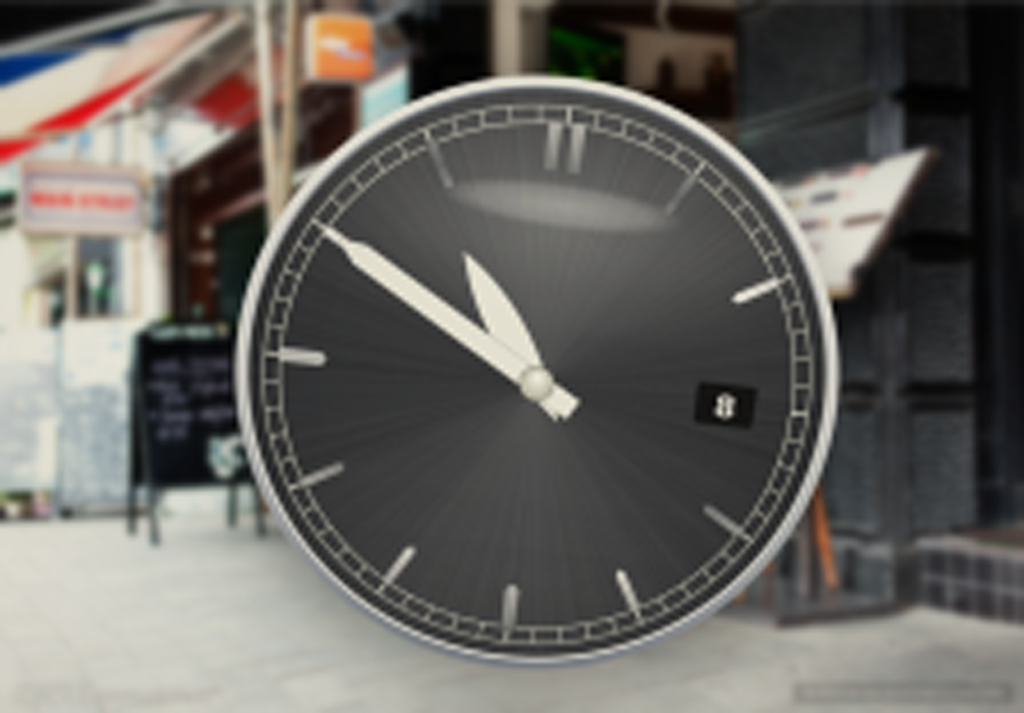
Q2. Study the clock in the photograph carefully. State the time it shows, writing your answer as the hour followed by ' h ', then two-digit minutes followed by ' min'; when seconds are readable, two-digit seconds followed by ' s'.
10 h 50 min
